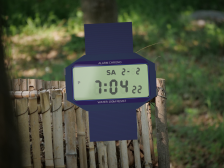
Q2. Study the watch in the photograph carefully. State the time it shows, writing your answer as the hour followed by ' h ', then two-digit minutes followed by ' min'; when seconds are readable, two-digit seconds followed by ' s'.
7 h 04 min 22 s
